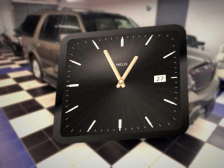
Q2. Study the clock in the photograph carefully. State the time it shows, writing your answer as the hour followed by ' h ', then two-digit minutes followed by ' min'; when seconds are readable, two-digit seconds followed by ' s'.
12 h 56 min
